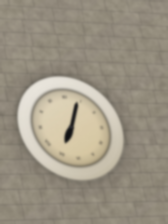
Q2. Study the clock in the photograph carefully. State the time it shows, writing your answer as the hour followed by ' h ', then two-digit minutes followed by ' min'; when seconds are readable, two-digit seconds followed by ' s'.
7 h 04 min
